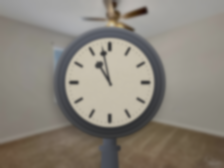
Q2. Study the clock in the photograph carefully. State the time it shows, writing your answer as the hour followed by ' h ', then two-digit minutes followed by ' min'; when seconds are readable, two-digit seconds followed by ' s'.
10 h 58 min
